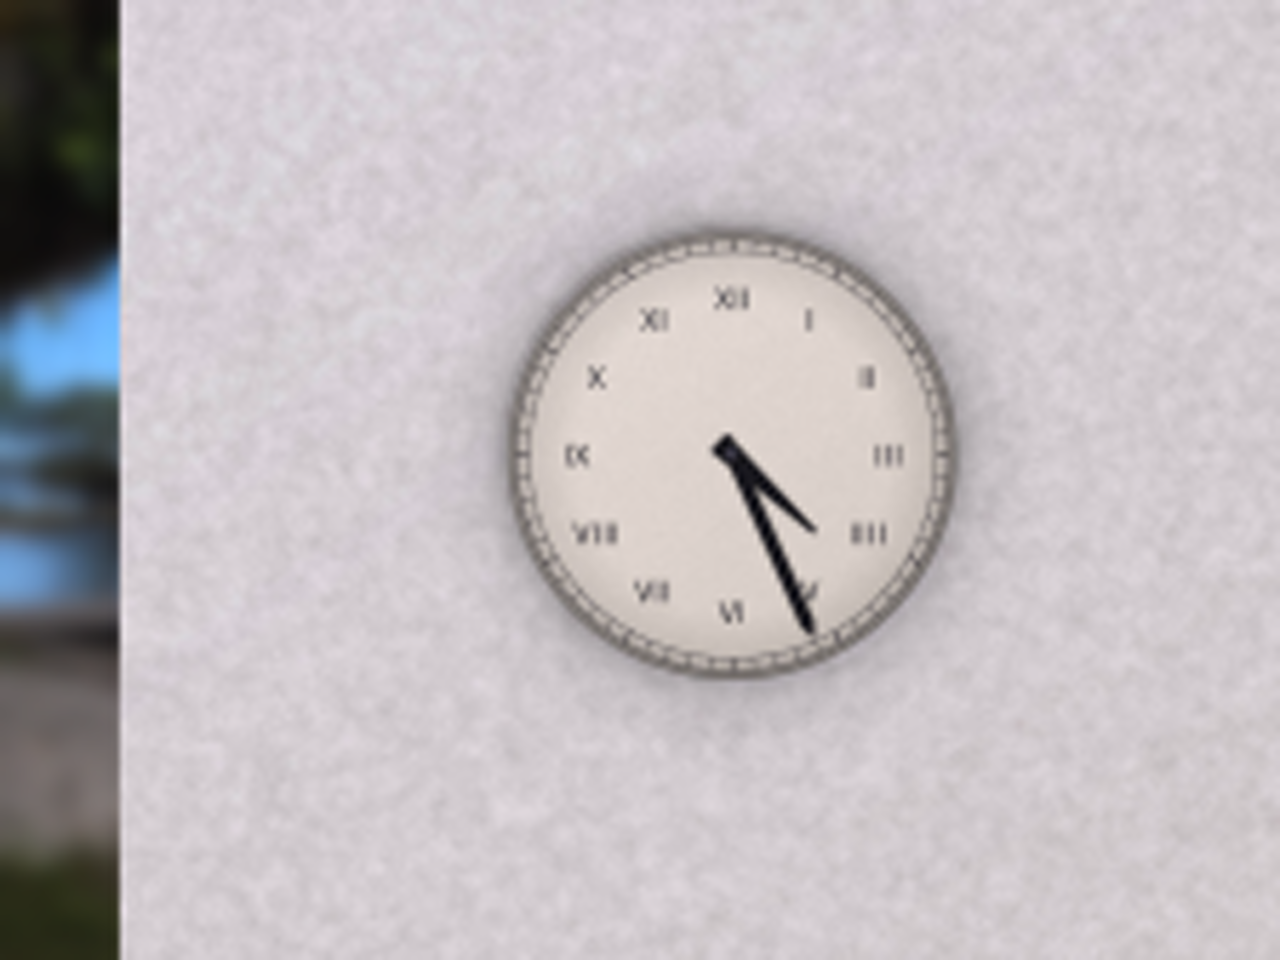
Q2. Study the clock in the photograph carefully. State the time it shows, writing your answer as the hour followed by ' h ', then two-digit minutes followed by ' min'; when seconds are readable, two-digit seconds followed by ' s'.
4 h 26 min
